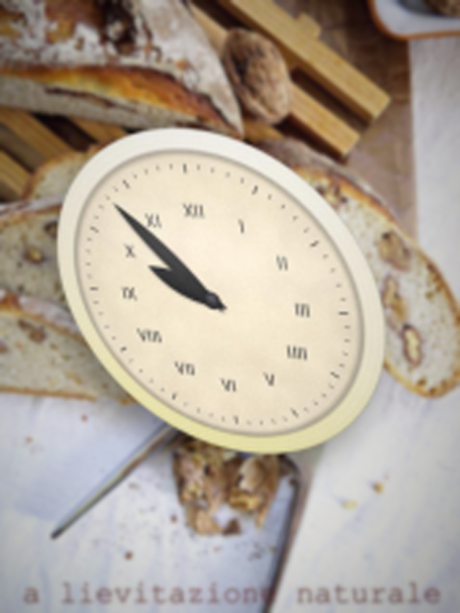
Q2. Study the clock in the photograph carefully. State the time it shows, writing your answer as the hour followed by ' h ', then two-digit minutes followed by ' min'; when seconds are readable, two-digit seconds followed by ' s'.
9 h 53 min
